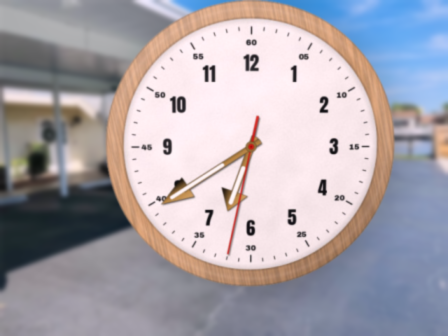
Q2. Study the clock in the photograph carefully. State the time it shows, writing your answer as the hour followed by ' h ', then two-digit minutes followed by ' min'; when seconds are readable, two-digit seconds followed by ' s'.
6 h 39 min 32 s
